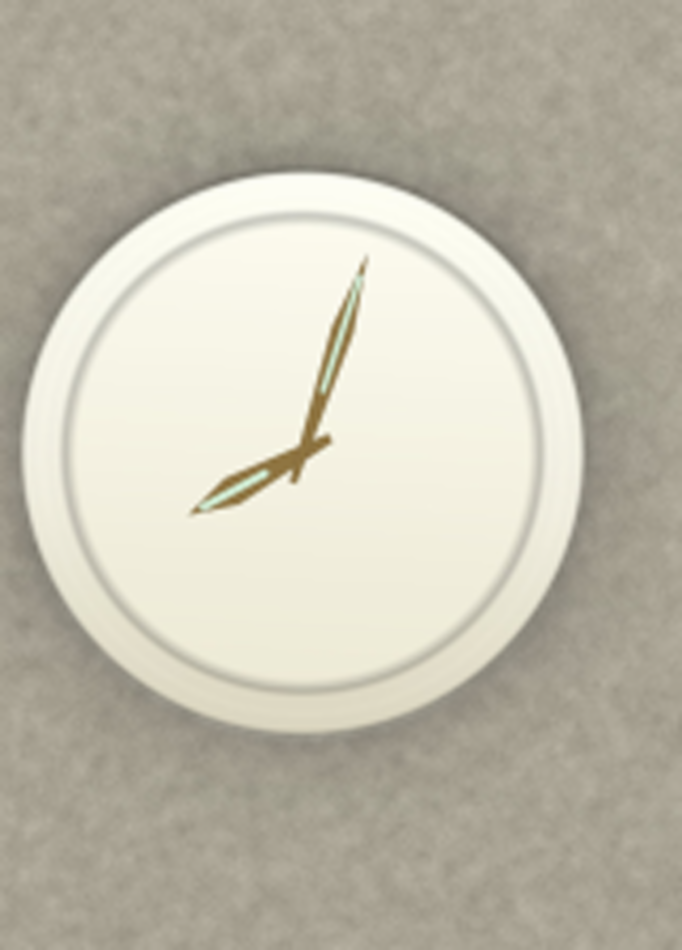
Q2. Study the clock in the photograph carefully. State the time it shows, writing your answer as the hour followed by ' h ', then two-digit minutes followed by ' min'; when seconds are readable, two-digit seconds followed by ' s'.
8 h 03 min
